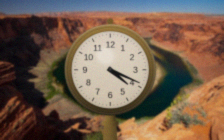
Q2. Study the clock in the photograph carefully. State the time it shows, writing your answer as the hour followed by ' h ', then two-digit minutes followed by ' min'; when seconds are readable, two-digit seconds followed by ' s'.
4 h 19 min
